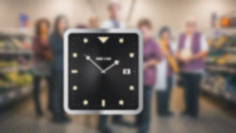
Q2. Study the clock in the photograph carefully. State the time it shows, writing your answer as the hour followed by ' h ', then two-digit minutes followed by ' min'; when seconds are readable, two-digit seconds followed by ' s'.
1 h 52 min
